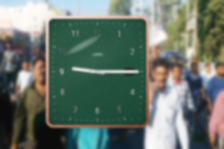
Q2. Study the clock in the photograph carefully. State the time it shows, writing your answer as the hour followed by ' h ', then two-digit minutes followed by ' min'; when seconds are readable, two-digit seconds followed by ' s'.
9 h 15 min
